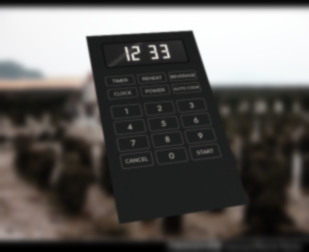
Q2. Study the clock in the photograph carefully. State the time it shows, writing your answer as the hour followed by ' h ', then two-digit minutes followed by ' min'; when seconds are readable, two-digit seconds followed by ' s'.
12 h 33 min
